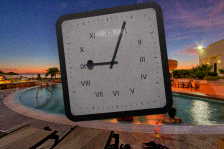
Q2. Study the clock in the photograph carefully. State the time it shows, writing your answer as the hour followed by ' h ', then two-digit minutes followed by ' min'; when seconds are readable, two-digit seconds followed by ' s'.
9 h 04 min
